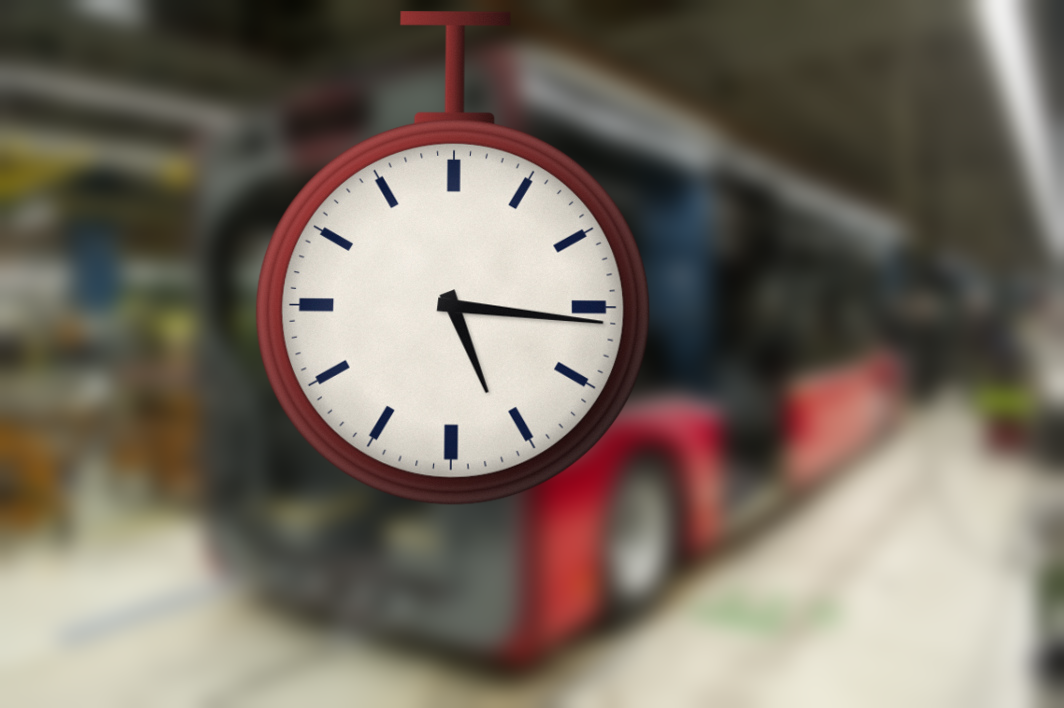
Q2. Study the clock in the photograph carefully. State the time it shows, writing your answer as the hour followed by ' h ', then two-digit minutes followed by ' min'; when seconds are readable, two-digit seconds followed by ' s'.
5 h 16 min
